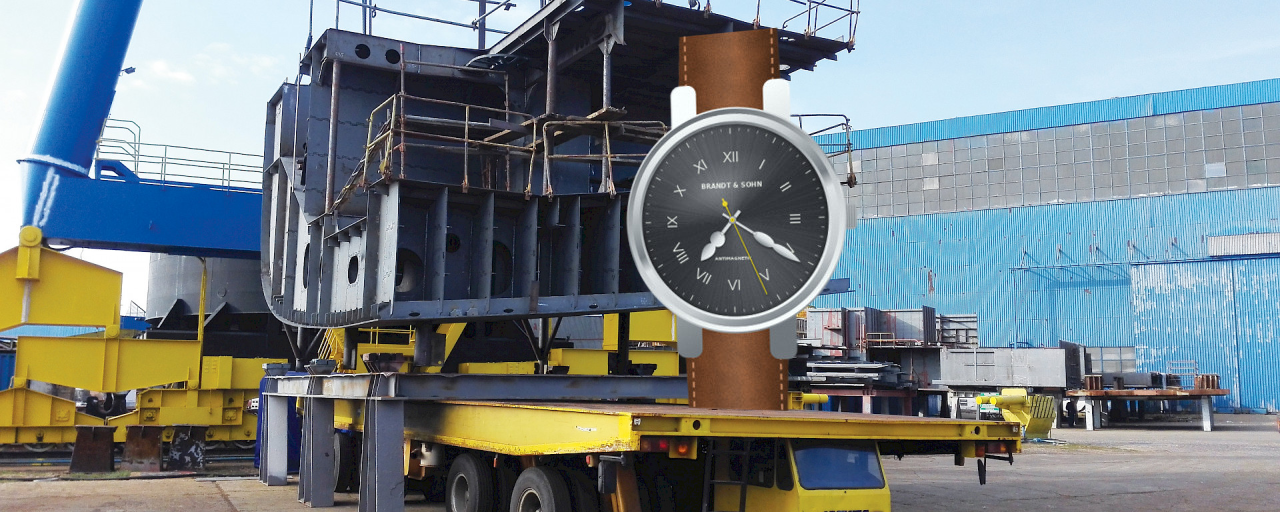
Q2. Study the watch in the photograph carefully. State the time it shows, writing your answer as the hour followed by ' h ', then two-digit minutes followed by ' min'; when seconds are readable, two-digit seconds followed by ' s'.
7 h 20 min 26 s
